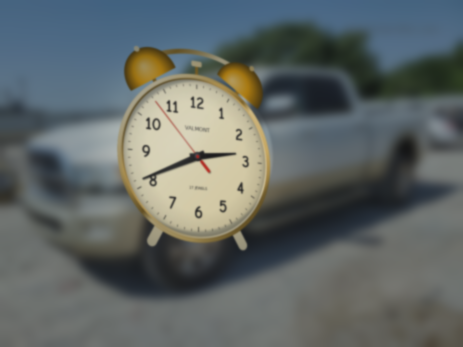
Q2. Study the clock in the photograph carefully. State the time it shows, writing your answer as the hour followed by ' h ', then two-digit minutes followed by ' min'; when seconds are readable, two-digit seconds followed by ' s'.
2 h 40 min 53 s
